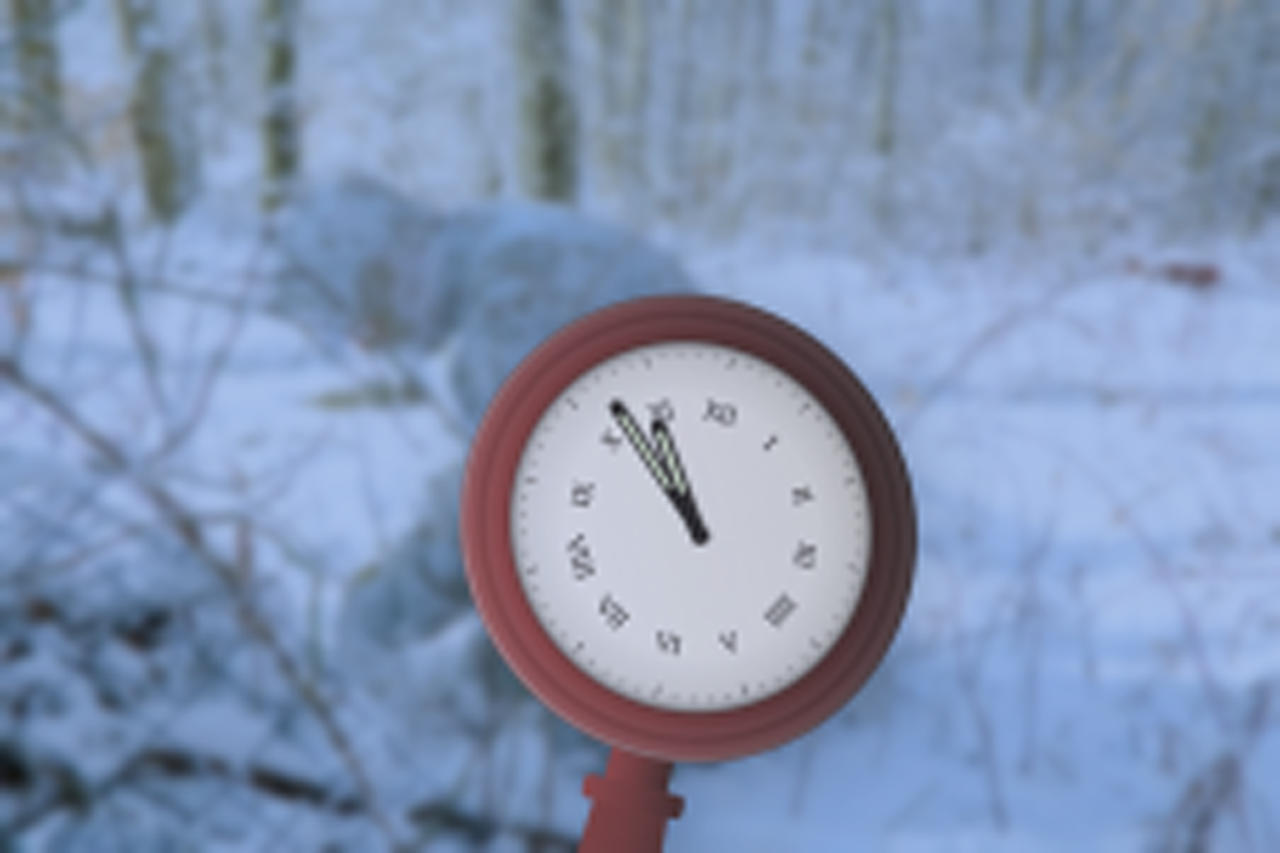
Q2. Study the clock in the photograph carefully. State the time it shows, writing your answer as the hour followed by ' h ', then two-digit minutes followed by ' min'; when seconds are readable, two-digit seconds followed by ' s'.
10 h 52 min
